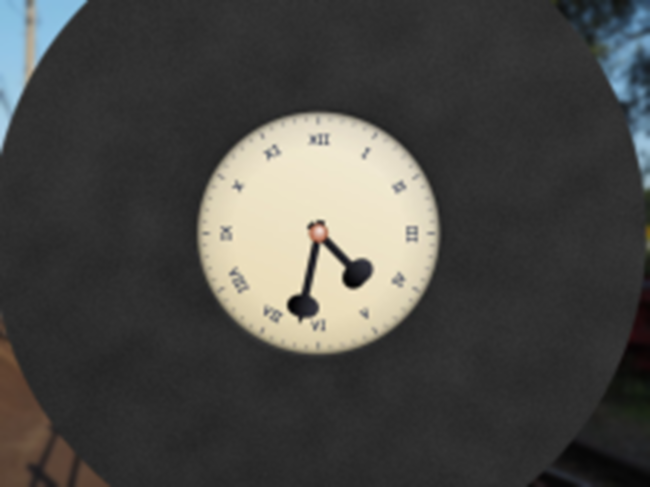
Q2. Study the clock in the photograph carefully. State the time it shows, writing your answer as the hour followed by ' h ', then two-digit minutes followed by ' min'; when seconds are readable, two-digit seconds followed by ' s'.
4 h 32 min
